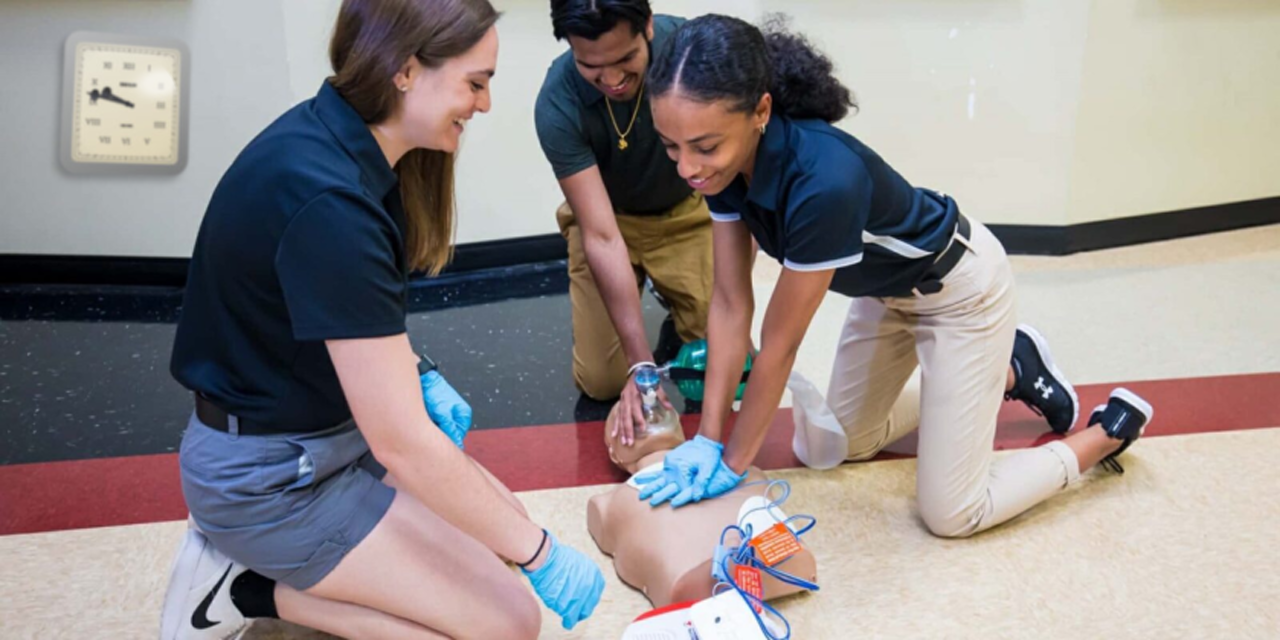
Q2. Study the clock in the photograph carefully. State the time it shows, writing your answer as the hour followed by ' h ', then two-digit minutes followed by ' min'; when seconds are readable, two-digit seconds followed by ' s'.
9 h 47 min
